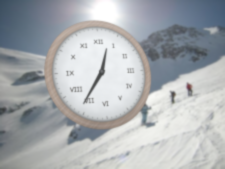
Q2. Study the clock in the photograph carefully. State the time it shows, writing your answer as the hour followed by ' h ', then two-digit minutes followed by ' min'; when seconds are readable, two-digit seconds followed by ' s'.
12 h 36 min
